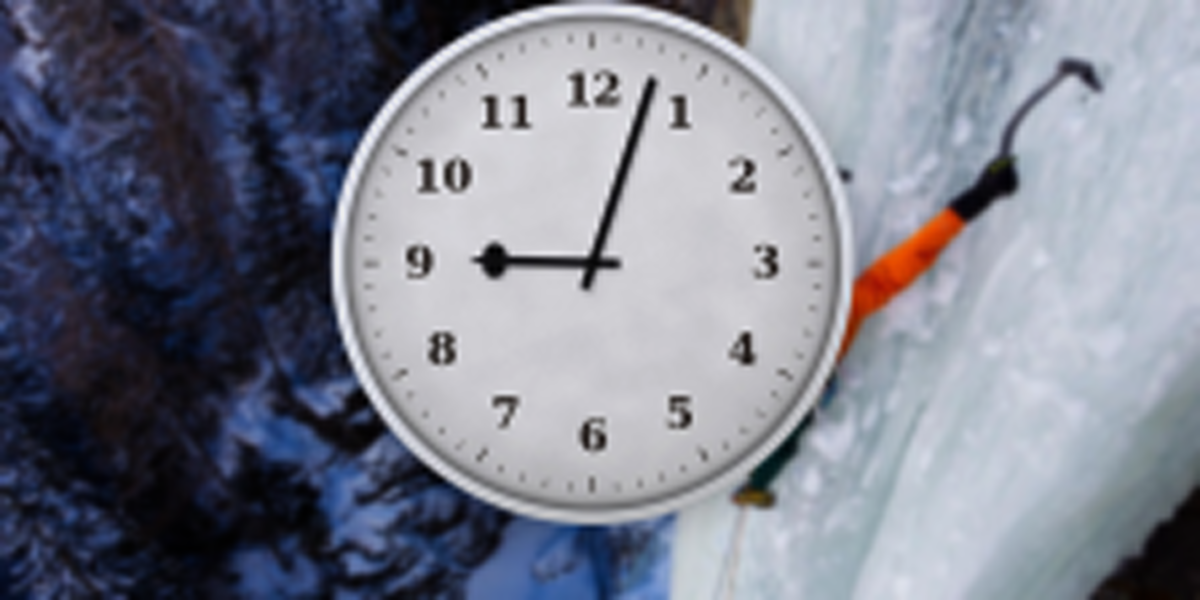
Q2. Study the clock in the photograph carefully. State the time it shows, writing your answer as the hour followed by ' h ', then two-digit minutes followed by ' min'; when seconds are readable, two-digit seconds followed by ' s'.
9 h 03 min
